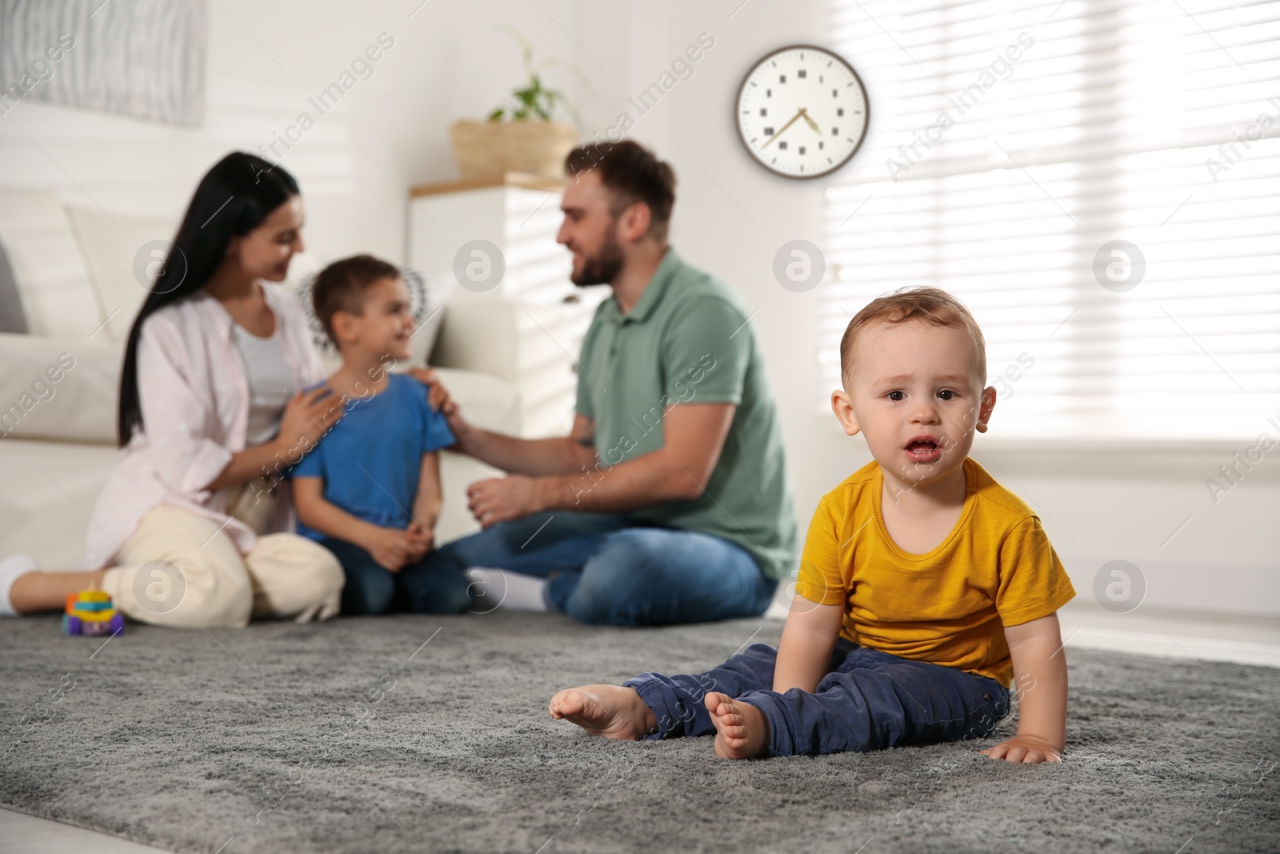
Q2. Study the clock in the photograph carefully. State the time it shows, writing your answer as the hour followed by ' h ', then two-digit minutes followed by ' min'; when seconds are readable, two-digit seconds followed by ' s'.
4 h 38 min
